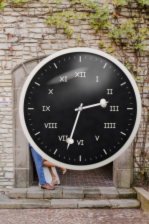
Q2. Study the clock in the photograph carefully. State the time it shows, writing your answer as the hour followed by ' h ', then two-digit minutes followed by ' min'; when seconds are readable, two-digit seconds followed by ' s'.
2 h 33 min
